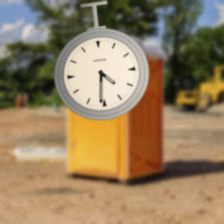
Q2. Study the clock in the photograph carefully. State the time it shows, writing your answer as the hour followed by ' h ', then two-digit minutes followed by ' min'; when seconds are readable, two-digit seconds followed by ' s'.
4 h 31 min
